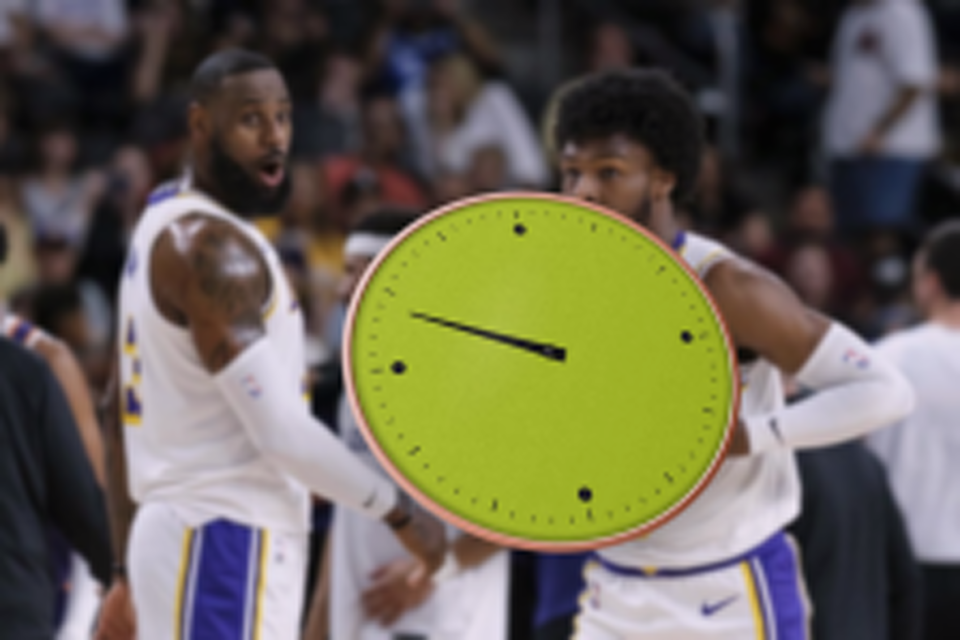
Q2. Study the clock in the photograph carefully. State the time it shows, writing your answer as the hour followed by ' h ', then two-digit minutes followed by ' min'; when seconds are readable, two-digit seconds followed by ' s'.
9 h 49 min
